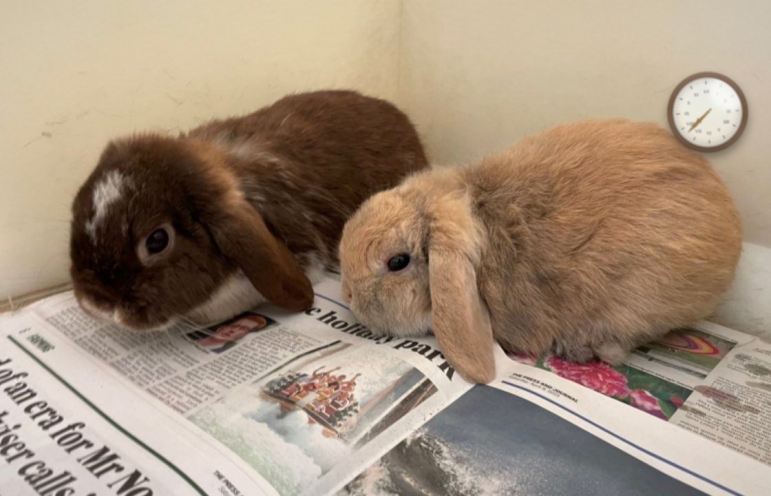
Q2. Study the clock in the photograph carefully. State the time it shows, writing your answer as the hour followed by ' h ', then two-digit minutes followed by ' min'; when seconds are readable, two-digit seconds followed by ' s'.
7 h 38 min
